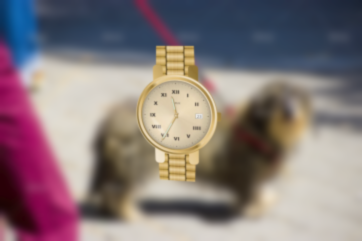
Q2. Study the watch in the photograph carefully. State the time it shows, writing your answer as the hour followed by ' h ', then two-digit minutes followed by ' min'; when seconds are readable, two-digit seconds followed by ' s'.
11 h 35 min
